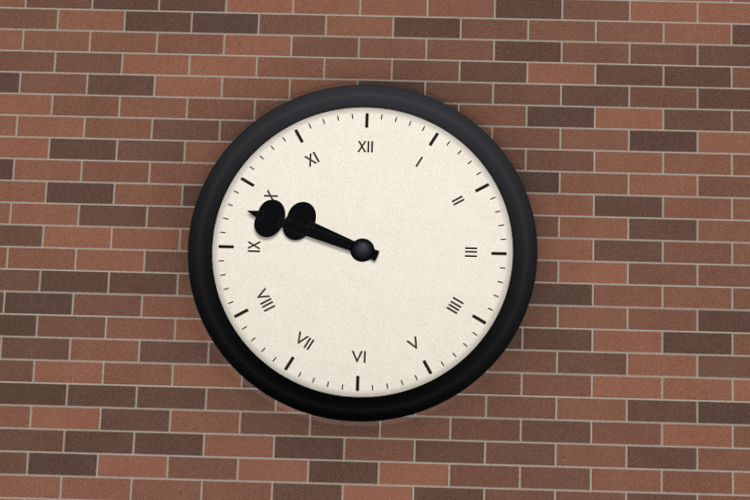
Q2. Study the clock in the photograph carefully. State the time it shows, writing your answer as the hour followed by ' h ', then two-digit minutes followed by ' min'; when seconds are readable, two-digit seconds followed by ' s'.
9 h 48 min
